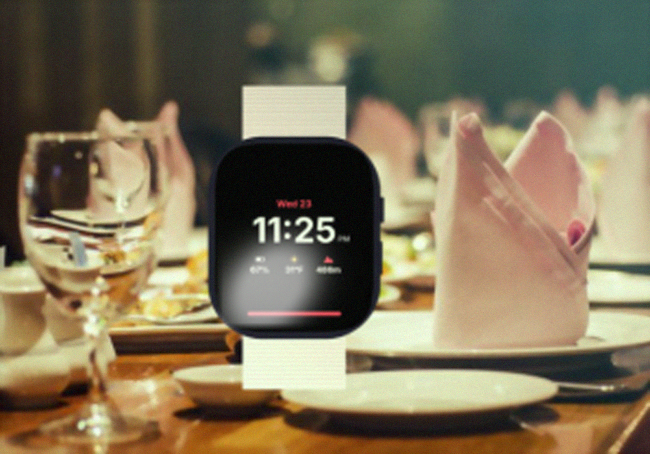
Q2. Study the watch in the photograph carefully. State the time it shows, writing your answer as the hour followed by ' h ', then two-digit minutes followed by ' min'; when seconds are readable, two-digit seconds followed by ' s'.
11 h 25 min
